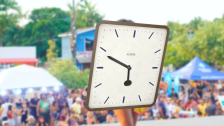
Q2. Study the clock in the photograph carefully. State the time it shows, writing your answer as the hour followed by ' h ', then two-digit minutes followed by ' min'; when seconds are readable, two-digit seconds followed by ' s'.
5 h 49 min
